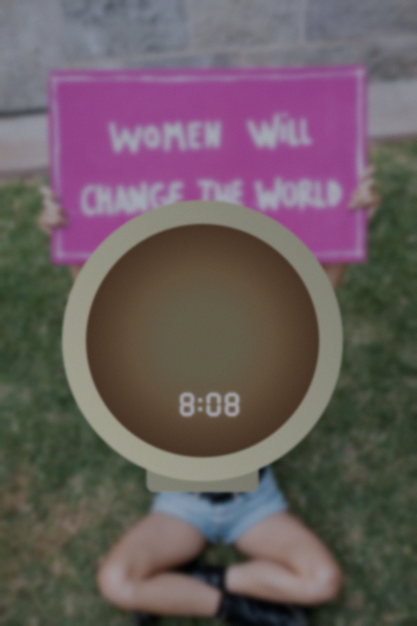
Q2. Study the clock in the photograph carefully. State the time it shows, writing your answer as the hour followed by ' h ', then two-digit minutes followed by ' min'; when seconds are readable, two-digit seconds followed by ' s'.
8 h 08 min
